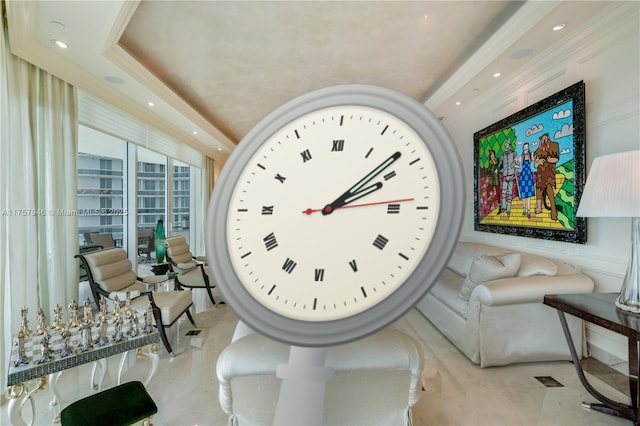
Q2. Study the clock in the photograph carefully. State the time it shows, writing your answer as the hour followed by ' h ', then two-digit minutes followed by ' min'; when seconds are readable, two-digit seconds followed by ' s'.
2 h 08 min 14 s
